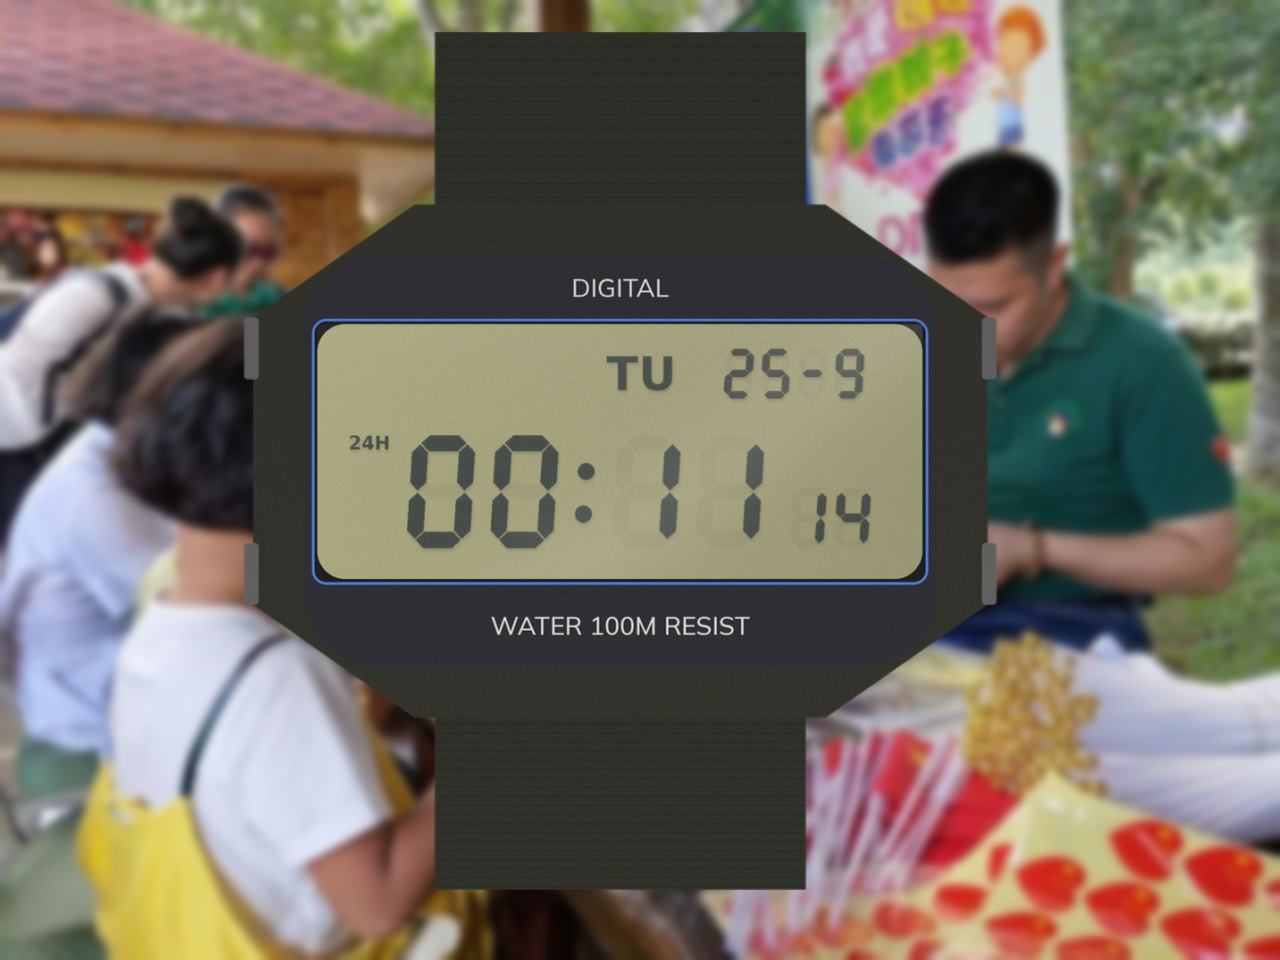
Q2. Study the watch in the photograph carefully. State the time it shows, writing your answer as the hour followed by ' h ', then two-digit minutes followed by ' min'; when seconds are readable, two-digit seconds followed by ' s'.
0 h 11 min 14 s
